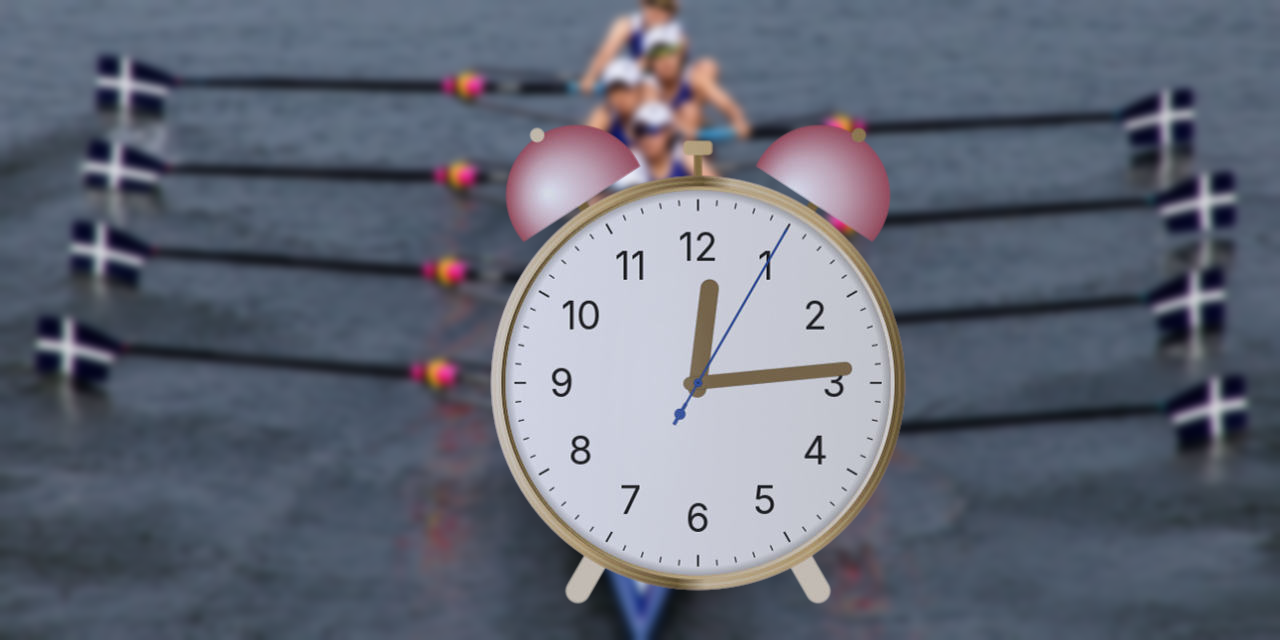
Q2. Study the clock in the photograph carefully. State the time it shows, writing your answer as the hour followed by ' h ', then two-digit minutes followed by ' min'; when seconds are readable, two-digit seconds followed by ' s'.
12 h 14 min 05 s
